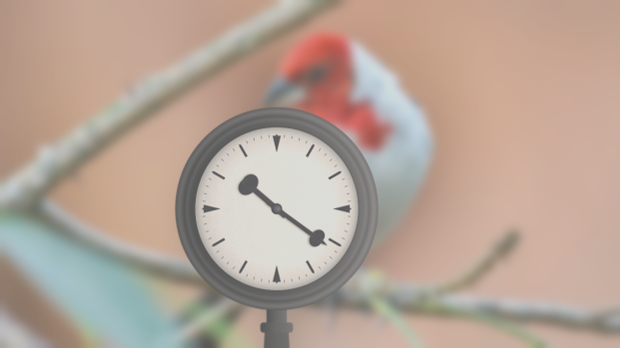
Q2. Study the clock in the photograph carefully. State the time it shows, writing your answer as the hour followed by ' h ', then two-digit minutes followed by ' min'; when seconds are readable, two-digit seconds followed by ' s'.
10 h 21 min
